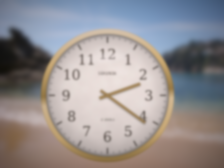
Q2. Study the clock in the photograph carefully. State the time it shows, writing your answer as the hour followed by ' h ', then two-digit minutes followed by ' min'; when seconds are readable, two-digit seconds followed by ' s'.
2 h 21 min
